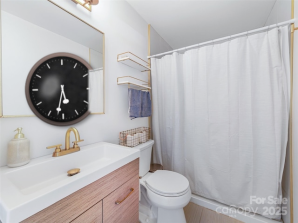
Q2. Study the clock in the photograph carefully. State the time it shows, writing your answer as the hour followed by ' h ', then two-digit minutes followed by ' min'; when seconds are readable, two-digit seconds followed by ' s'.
5 h 32 min
